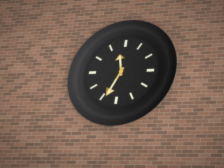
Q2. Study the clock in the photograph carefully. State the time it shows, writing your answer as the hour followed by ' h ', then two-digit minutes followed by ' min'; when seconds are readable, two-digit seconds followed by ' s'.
11 h 34 min
